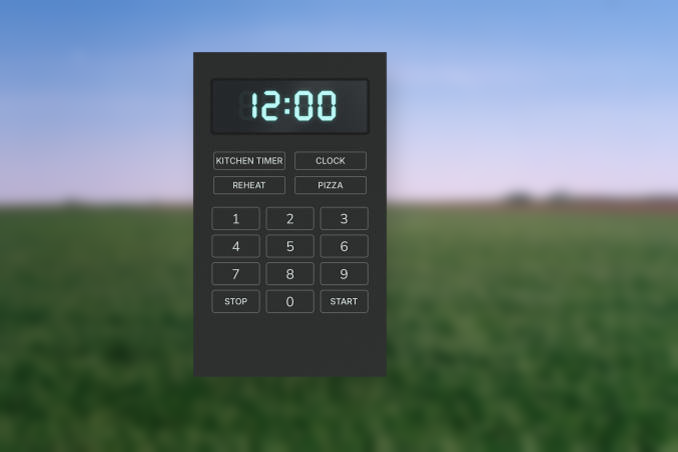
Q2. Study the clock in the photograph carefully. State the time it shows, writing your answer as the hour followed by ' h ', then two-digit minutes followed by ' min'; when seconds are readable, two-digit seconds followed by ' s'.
12 h 00 min
